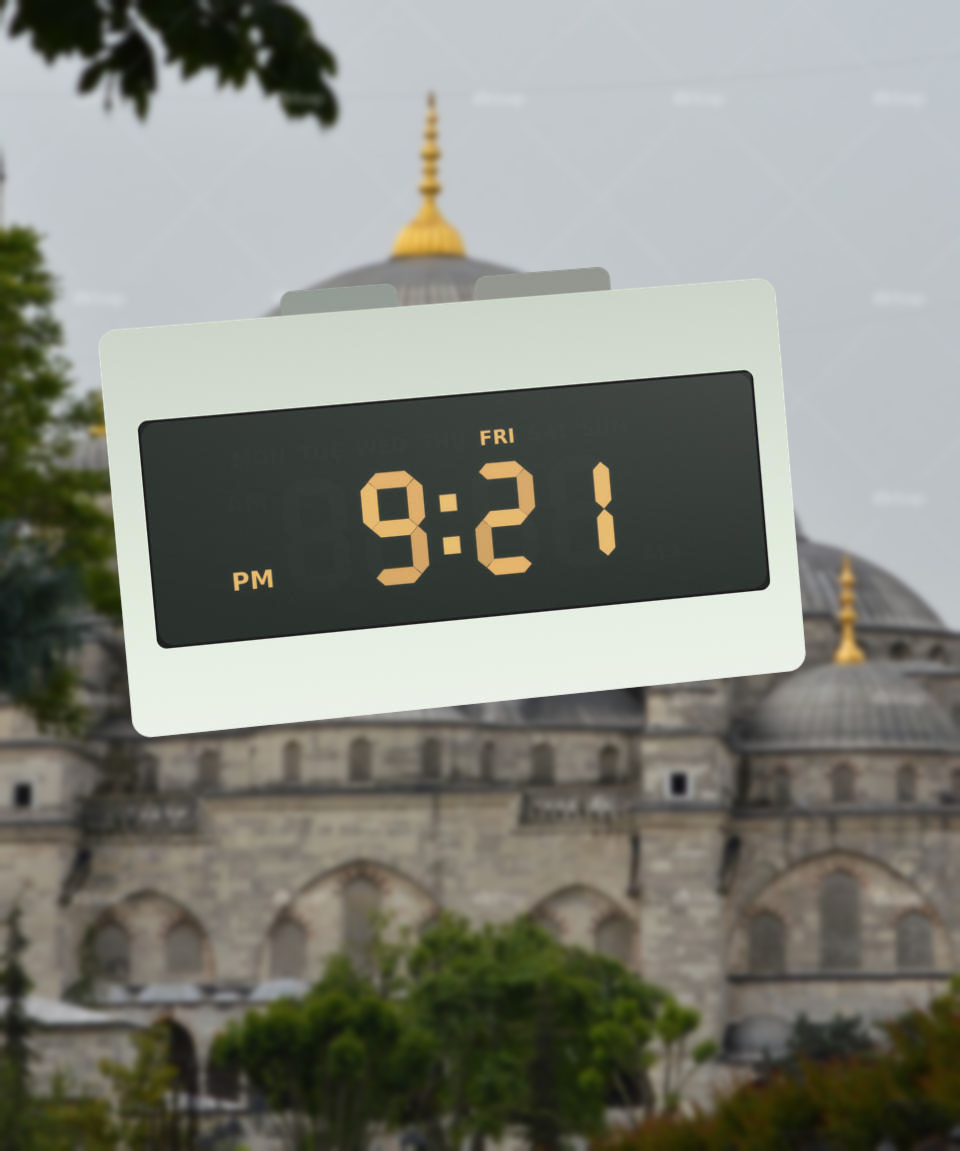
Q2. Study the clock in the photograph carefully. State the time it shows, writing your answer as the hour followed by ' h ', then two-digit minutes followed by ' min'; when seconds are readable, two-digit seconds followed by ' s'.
9 h 21 min
